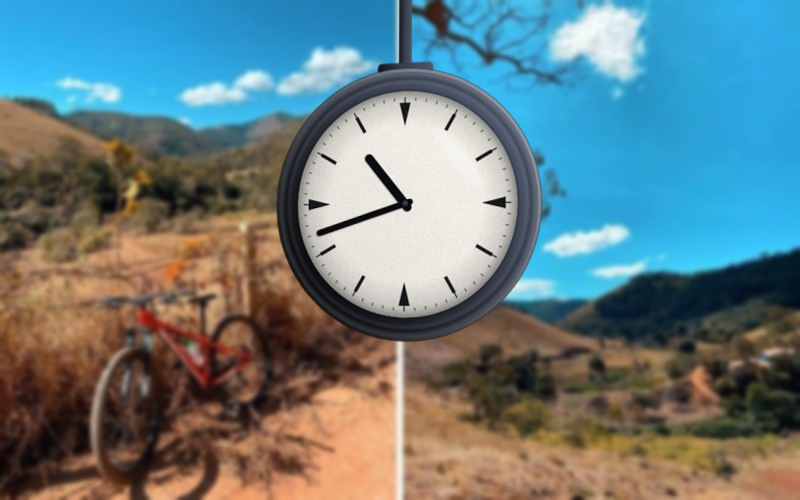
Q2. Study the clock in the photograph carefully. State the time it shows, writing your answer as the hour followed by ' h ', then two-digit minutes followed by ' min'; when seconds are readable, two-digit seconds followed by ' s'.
10 h 42 min
